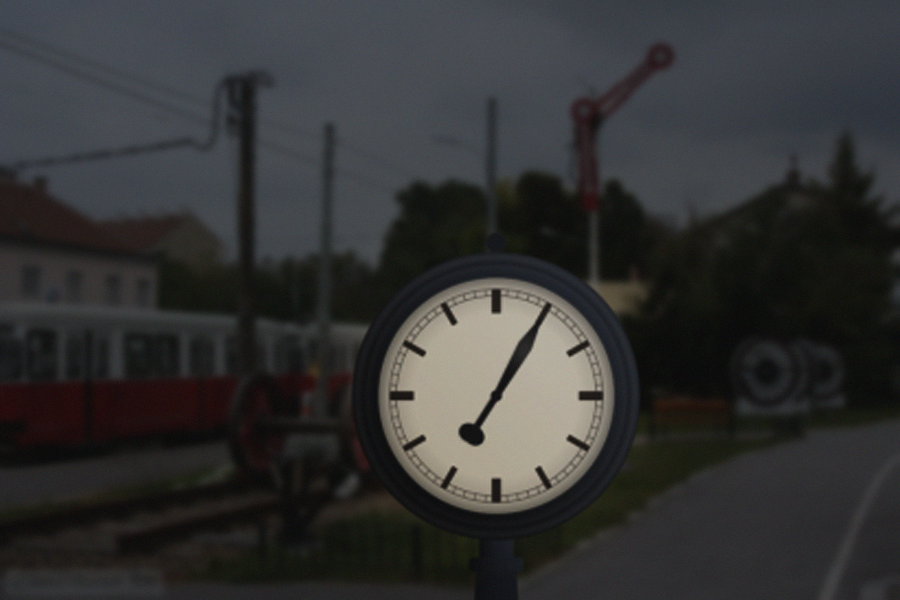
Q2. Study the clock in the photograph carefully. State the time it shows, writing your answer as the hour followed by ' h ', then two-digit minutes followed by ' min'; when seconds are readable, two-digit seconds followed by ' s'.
7 h 05 min
